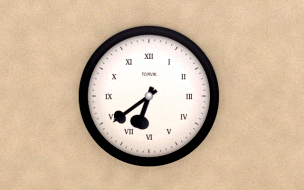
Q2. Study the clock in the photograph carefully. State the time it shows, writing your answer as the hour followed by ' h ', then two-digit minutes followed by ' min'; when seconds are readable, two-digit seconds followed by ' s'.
6 h 39 min
